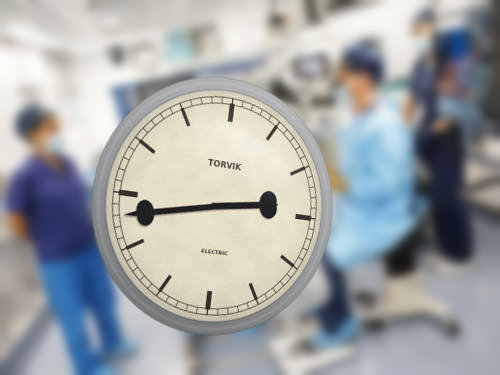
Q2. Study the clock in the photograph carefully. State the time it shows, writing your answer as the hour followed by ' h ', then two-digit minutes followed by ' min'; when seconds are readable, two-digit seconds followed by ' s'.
2 h 43 min
